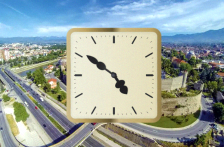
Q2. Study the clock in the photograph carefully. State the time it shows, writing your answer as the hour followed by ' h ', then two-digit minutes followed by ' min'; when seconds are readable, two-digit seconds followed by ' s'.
4 h 51 min
